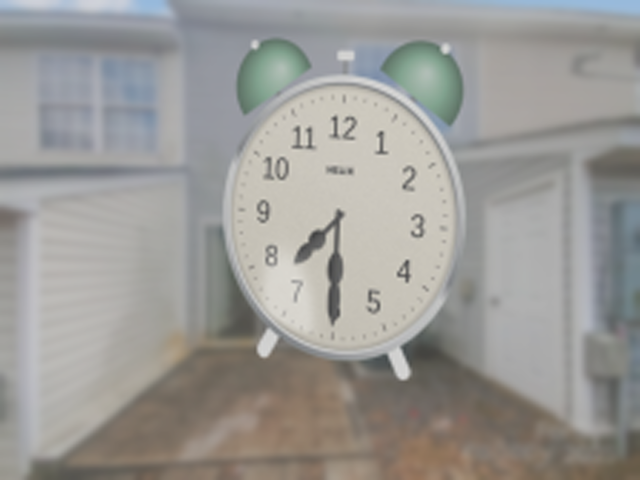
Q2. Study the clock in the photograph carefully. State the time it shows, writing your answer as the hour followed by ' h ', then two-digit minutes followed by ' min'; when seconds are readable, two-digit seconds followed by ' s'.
7 h 30 min
